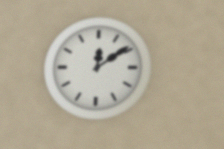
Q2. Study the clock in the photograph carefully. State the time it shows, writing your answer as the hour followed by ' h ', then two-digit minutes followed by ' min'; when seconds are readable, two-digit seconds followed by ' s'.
12 h 09 min
